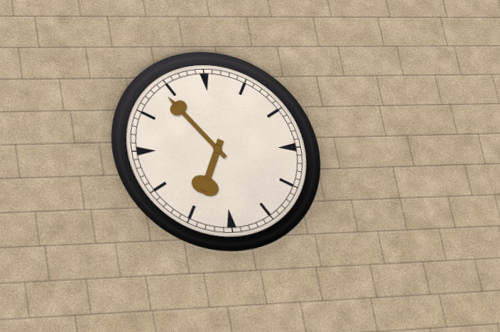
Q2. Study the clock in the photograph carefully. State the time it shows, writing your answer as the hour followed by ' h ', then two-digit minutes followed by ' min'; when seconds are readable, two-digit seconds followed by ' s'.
6 h 54 min
